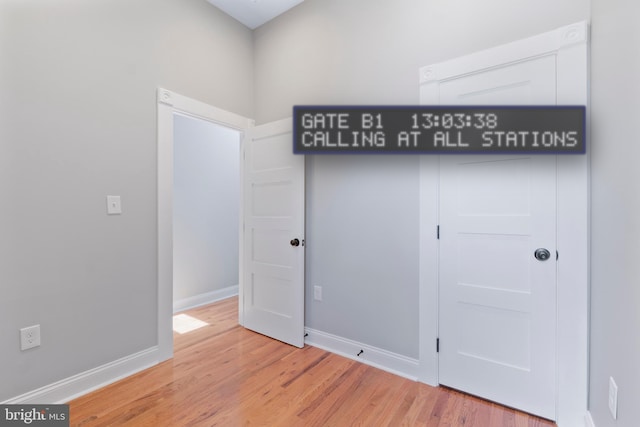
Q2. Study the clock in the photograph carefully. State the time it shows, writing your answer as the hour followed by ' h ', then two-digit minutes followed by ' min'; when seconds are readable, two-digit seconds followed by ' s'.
13 h 03 min 38 s
